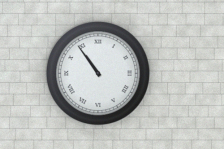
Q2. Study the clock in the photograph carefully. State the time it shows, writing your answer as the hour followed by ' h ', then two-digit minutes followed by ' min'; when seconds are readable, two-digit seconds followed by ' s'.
10 h 54 min
